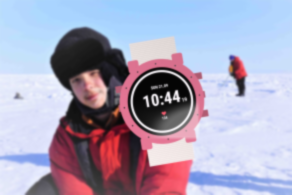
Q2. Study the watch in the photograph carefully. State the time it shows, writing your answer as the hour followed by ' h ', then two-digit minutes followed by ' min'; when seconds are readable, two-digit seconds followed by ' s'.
10 h 44 min
